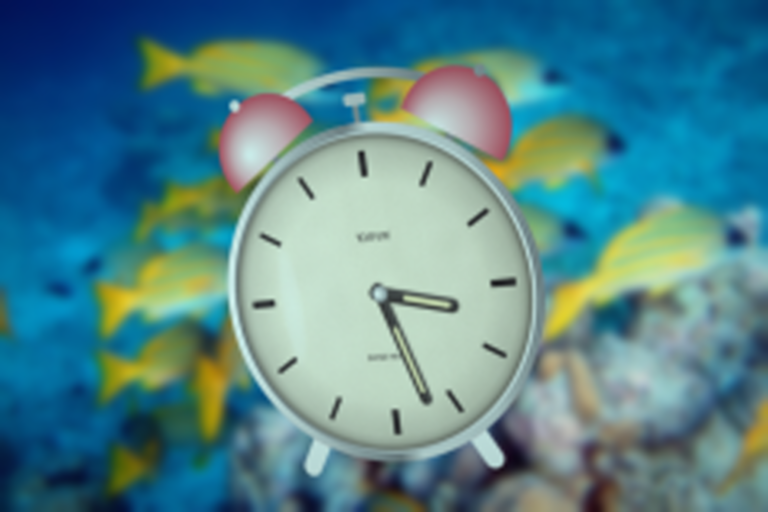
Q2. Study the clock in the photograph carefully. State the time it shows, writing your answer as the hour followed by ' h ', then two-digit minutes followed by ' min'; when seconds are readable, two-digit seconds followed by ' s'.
3 h 27 min
